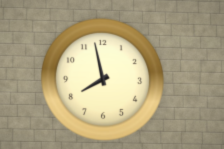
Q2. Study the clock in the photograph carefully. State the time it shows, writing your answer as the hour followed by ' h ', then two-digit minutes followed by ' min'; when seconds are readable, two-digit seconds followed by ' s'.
7 h 58 min
